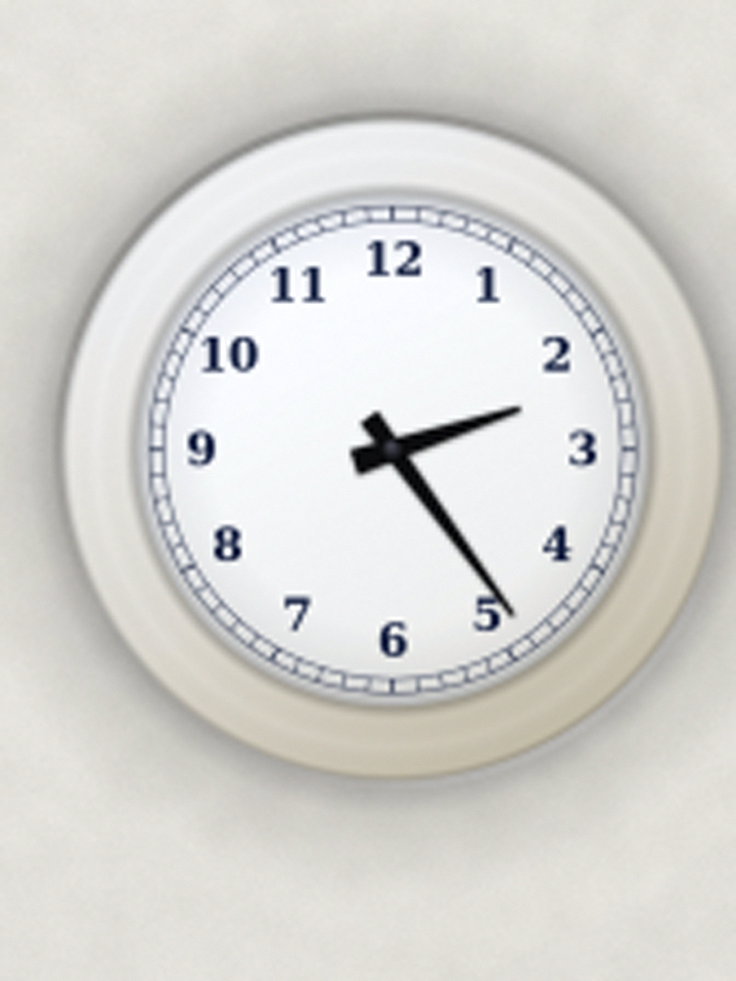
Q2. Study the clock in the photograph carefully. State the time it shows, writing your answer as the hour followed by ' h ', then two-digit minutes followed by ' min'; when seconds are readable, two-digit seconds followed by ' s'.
2 h 24 min
